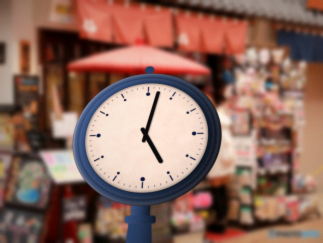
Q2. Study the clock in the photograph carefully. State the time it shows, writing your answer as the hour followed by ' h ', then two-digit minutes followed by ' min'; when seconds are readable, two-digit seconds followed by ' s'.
5 h 02 min
